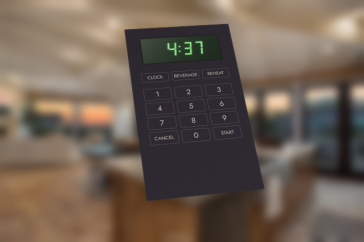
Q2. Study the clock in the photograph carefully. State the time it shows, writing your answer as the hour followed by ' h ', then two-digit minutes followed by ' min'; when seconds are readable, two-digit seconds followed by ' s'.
4 h 37 min
